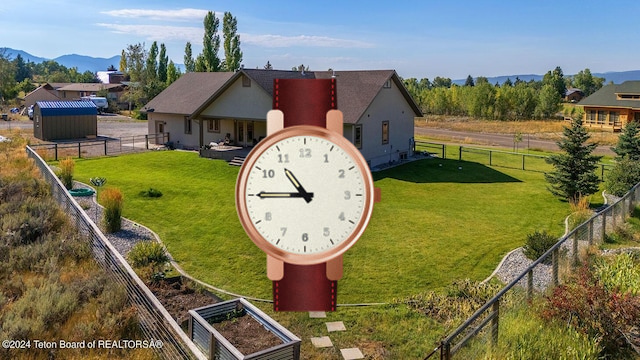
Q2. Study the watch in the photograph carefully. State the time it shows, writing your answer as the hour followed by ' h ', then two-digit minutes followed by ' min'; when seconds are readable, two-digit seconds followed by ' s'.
10 h 45 min
